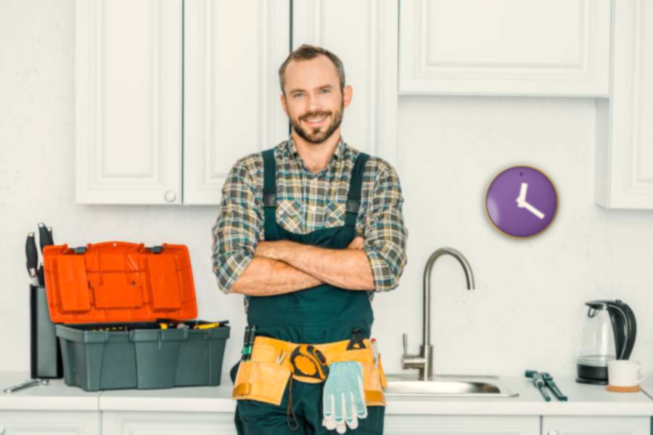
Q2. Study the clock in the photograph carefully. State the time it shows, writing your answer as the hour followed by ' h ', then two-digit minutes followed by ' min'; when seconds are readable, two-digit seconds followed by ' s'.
12 h 21 min
